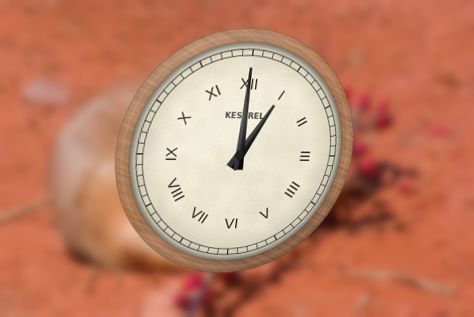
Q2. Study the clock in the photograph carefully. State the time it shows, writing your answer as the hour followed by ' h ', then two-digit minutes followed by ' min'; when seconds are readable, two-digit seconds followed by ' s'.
1 h 00 min
